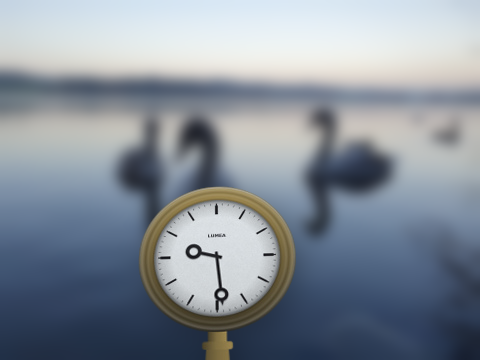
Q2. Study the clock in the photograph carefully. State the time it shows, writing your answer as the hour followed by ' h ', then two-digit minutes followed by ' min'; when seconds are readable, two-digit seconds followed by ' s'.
9 h 29 min
